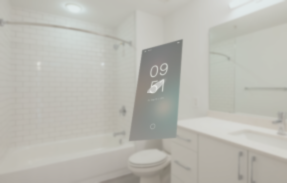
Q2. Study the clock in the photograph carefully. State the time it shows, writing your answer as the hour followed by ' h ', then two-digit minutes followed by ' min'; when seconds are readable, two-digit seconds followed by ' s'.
9 h 51 min
